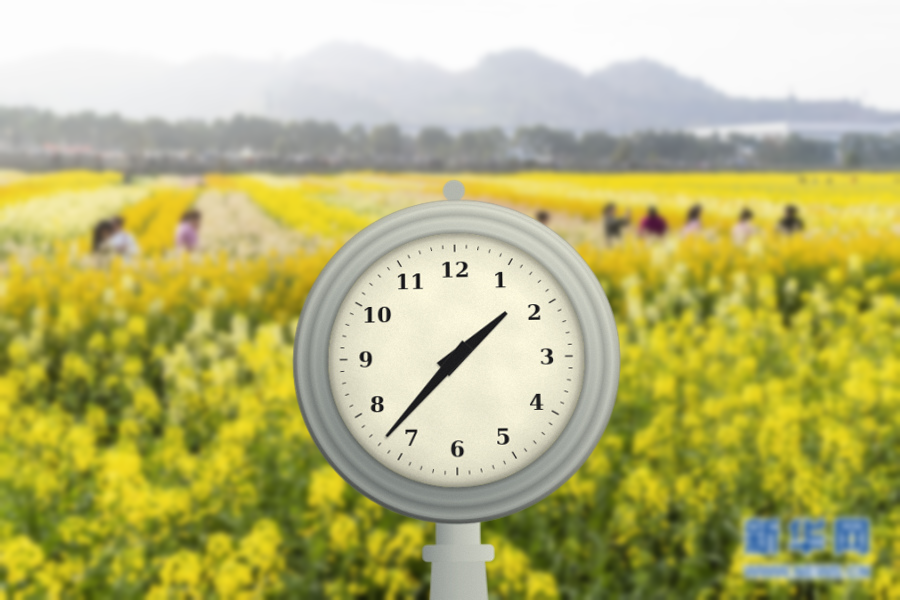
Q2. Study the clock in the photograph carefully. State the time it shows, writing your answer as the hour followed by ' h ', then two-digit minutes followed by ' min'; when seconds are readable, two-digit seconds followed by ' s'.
1 h 37 min
